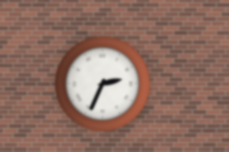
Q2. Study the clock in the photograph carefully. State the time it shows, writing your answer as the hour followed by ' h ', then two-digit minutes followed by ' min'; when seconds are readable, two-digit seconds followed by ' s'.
2 h 34 min
